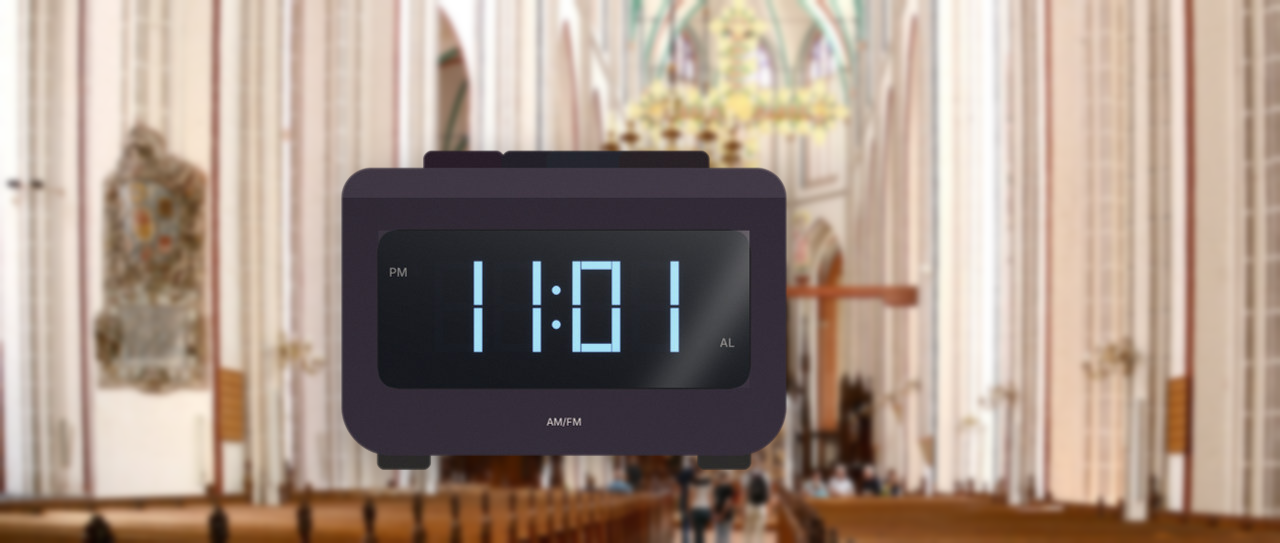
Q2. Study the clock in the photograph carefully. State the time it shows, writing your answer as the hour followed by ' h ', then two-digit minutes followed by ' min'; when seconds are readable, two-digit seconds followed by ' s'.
11 h 01 min
